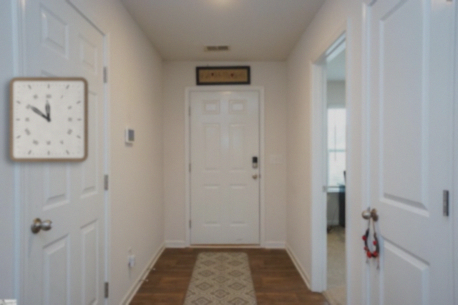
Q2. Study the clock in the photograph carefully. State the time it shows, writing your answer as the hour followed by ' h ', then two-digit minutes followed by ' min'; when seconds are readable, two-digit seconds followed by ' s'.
11 h 51 min
